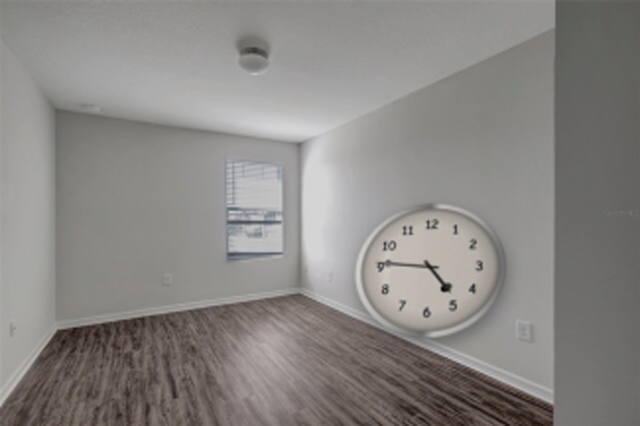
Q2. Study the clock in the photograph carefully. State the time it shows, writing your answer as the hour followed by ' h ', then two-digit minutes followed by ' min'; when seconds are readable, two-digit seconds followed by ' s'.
4 h 46 min
